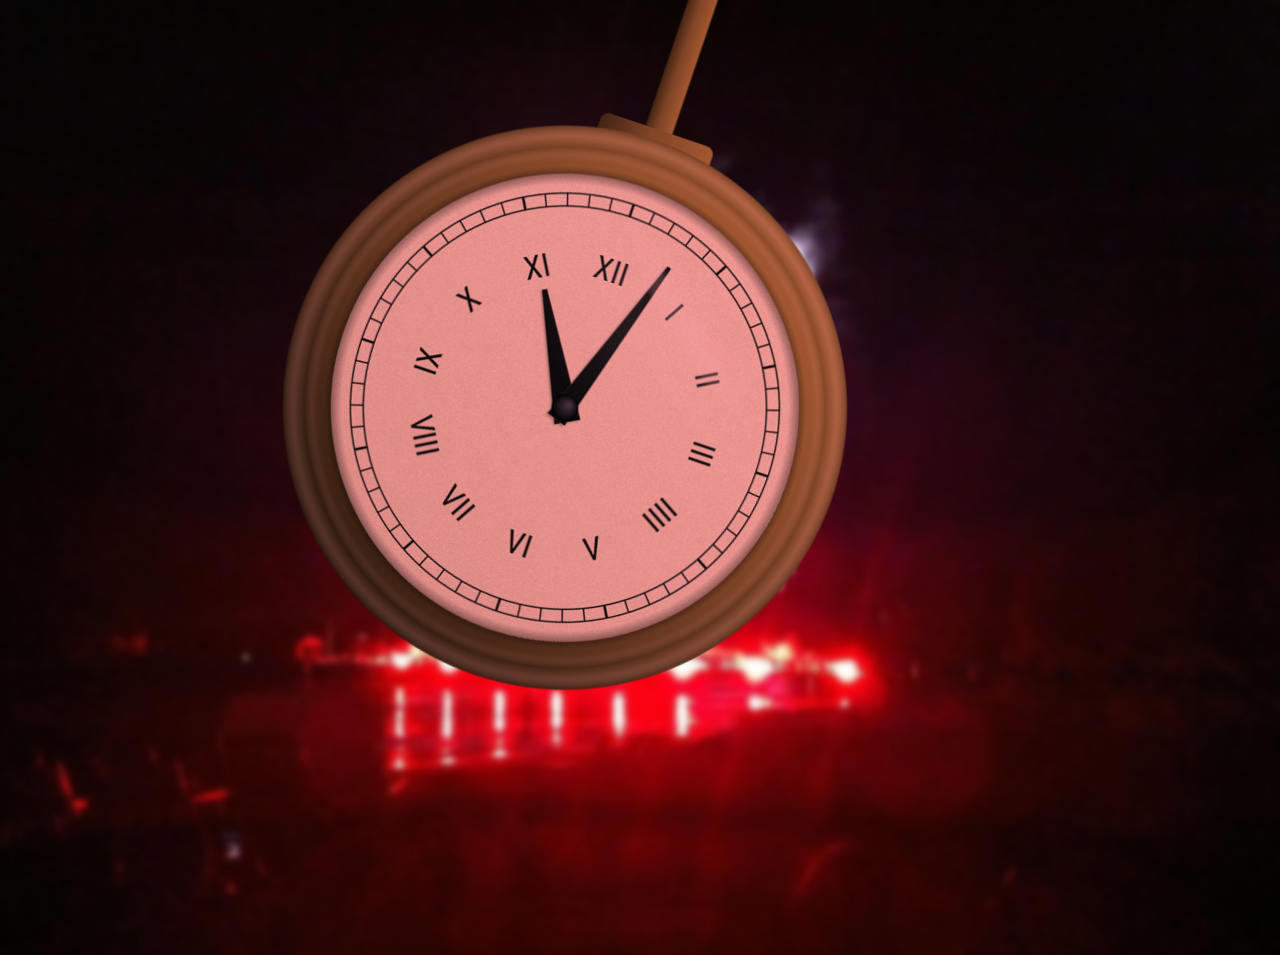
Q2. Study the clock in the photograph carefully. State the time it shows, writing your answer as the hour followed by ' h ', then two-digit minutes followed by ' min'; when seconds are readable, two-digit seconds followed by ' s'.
11 h 03 min
